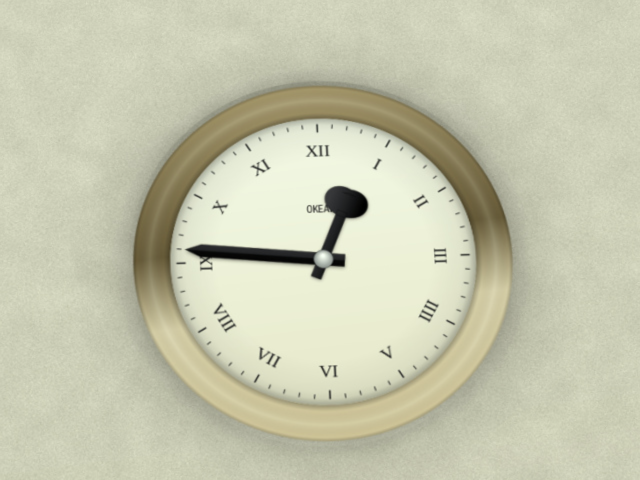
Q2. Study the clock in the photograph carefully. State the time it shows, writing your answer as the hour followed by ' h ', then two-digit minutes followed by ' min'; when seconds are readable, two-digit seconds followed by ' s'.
12 h 46 min
